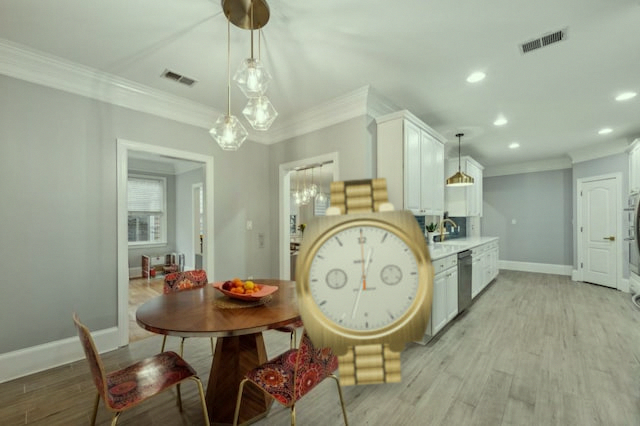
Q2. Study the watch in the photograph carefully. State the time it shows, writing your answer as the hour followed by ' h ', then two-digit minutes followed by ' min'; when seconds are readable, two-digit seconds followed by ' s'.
12 h 33 min
